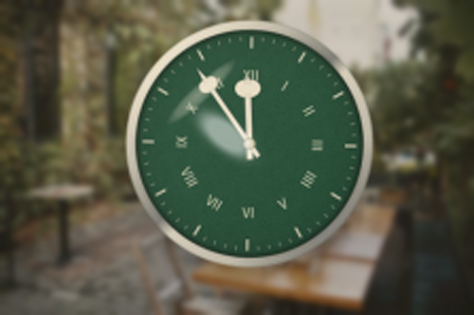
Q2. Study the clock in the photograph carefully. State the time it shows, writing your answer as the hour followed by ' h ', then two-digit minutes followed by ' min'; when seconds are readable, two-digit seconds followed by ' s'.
11 h 54 min
